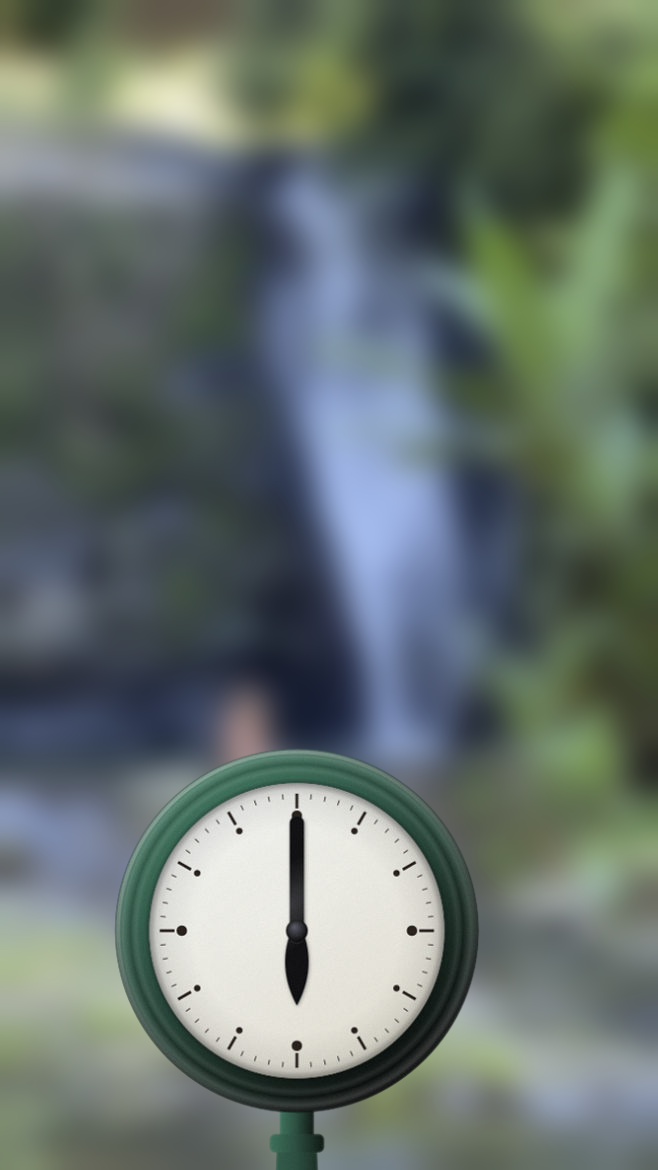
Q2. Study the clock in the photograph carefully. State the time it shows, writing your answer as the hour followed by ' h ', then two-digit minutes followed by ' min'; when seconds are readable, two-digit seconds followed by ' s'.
6 h 00 min
